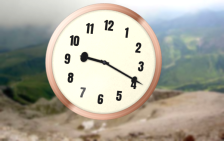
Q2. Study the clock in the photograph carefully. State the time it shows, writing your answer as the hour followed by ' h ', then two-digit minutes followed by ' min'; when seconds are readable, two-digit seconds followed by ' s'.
9 h 19 min
